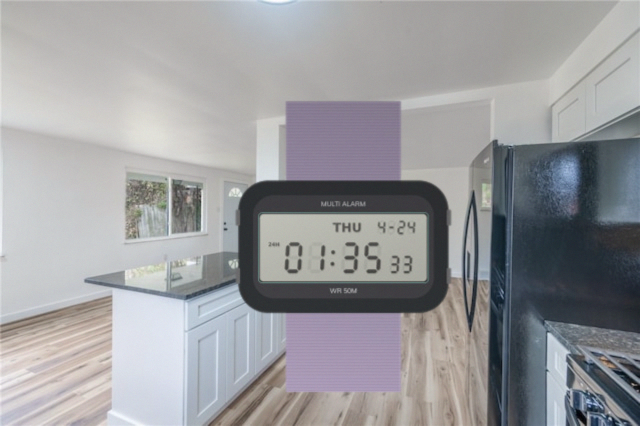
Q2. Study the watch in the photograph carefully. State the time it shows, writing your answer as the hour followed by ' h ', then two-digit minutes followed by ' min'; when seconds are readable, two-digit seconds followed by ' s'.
1 h 35 min 33 s
